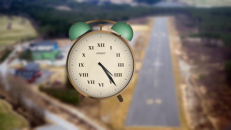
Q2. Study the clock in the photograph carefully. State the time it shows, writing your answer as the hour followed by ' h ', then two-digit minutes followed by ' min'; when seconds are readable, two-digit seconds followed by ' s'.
4 h 24 min
